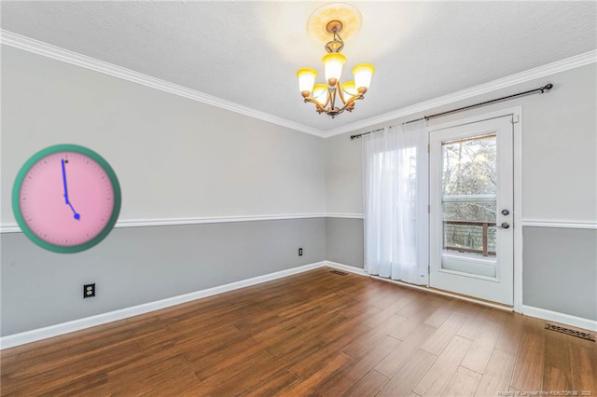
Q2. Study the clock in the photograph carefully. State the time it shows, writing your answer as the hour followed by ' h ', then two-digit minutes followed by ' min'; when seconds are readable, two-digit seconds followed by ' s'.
4 h 59 min
